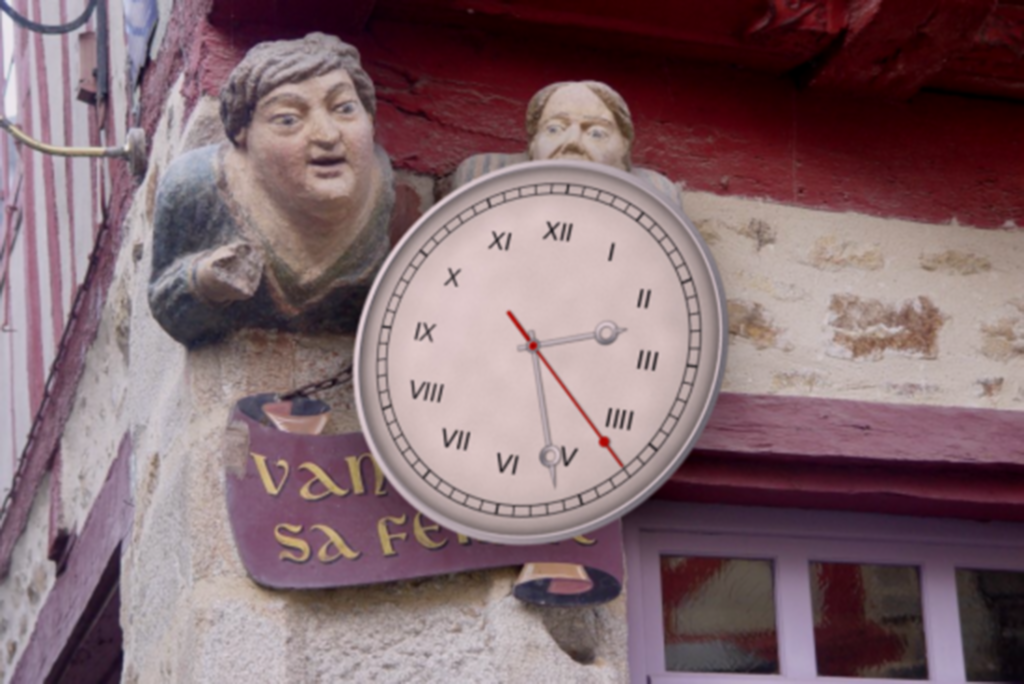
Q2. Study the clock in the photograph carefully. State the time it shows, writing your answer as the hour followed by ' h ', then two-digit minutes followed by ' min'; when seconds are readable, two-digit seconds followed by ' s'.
2 h 26 min 22 s
